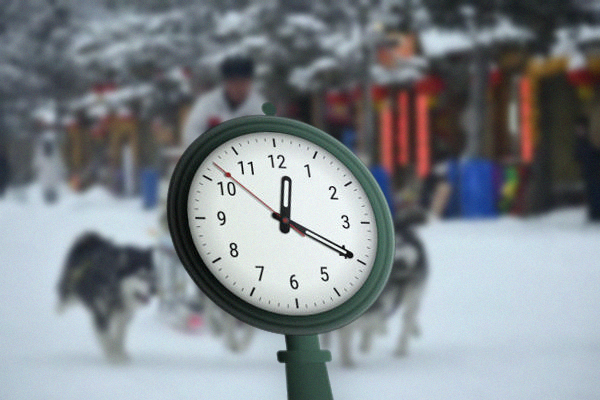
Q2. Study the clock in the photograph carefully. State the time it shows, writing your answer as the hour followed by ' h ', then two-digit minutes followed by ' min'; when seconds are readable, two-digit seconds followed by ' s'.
12 h 19 min 52 s
